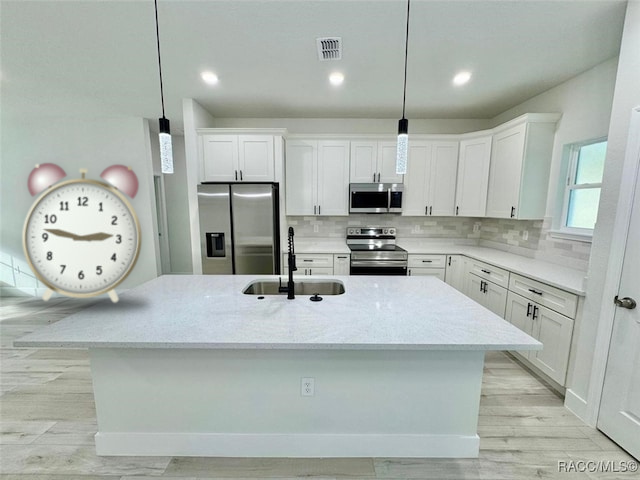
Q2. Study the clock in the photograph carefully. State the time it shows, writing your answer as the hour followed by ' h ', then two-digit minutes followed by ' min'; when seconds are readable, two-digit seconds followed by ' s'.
2 h 47 min
